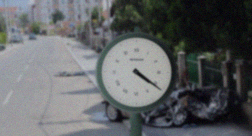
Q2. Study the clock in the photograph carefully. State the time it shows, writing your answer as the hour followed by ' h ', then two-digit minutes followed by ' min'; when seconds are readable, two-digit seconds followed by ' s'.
4 h 21 min
